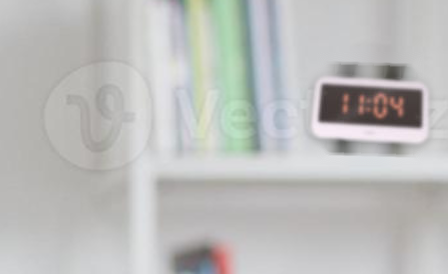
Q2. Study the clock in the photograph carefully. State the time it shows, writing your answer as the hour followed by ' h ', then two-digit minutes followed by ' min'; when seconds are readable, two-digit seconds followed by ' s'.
11 h 04 min
